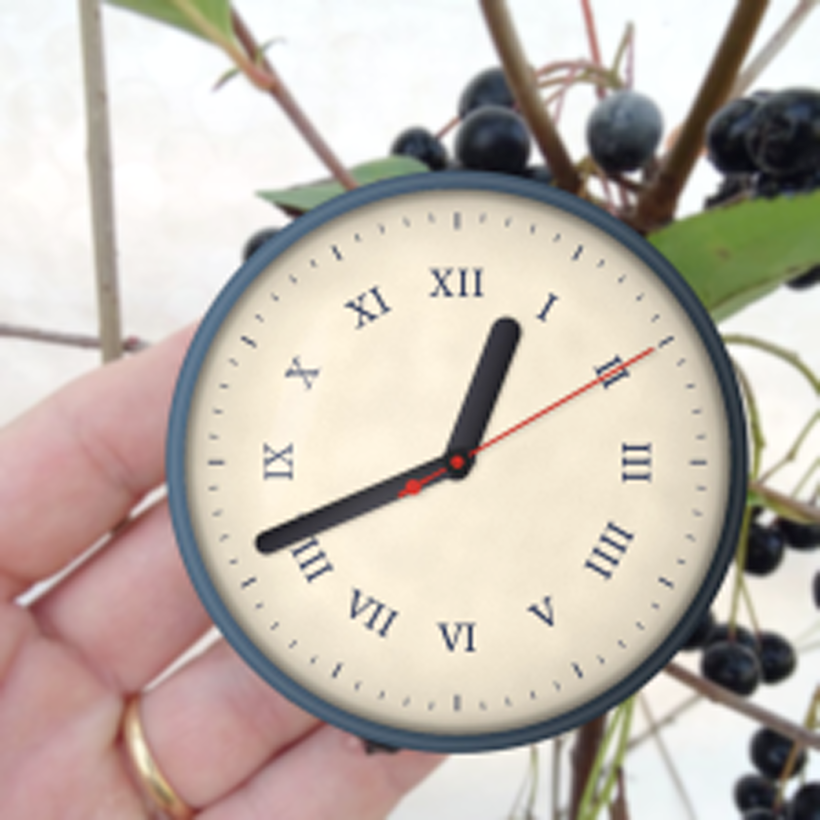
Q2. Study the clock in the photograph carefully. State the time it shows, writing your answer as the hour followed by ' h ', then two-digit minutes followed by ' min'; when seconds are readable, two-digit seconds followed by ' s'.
12 h 41 min 10 s
